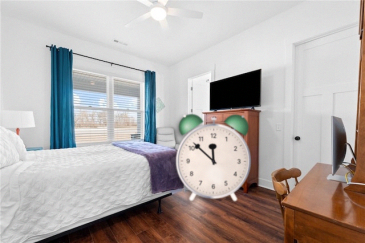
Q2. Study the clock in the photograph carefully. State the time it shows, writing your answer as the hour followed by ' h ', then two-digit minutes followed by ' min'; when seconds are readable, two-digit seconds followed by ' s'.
11 h 52 min
